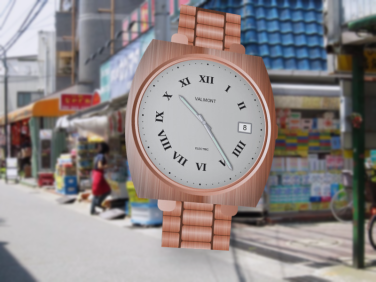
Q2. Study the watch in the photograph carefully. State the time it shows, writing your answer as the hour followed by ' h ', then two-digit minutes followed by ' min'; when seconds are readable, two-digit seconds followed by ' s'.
10 h 24 min
